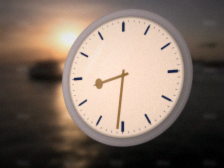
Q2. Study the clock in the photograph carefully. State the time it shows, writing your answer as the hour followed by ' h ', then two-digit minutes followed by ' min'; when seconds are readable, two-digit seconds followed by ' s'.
8 h 31 min
